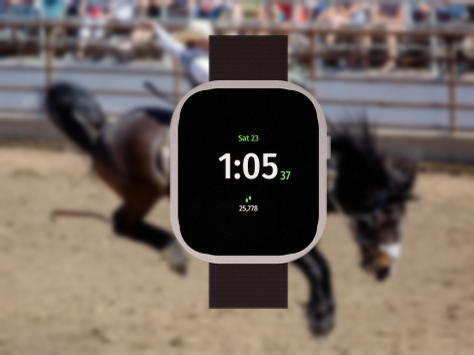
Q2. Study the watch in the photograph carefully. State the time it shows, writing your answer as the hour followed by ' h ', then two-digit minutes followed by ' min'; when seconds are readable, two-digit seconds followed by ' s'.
1 h 05 min 37 s
